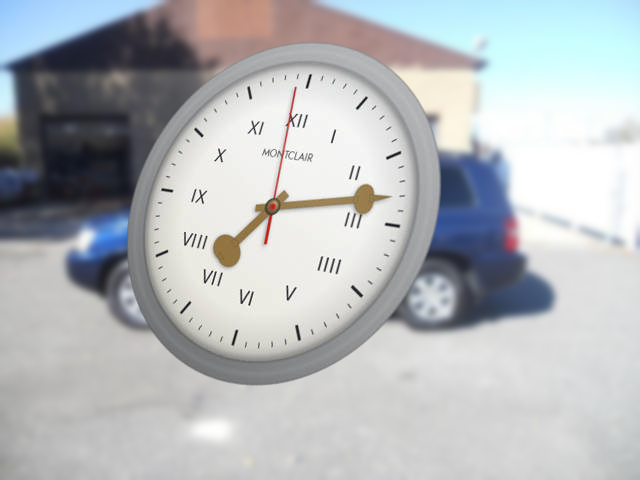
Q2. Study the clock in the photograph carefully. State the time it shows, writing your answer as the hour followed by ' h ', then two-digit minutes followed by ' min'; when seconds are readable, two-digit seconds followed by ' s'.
7 h 12 min 59 s
